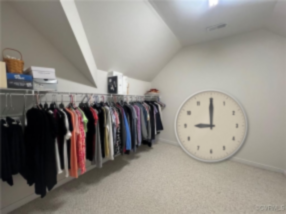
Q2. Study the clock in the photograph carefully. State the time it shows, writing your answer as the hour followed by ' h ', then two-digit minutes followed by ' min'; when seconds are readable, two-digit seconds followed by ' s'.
9 h 00 min
